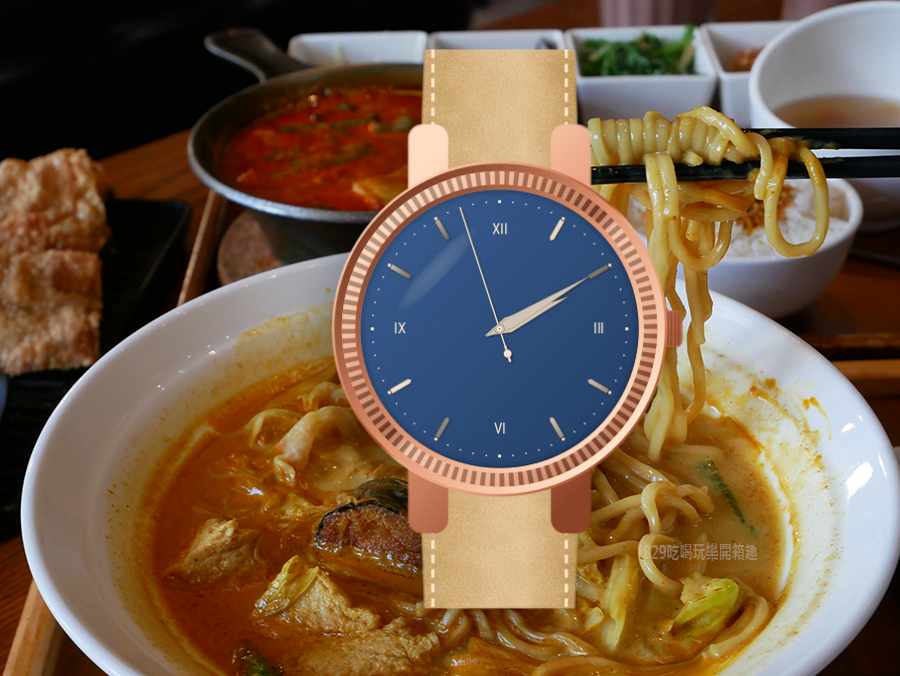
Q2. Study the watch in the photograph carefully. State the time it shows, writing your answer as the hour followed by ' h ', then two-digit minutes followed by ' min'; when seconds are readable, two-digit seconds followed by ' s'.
2 h 09 min 57 s
